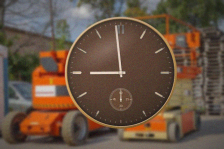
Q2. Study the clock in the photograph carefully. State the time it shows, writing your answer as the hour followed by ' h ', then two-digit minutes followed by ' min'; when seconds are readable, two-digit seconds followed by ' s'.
8 h 59 min
